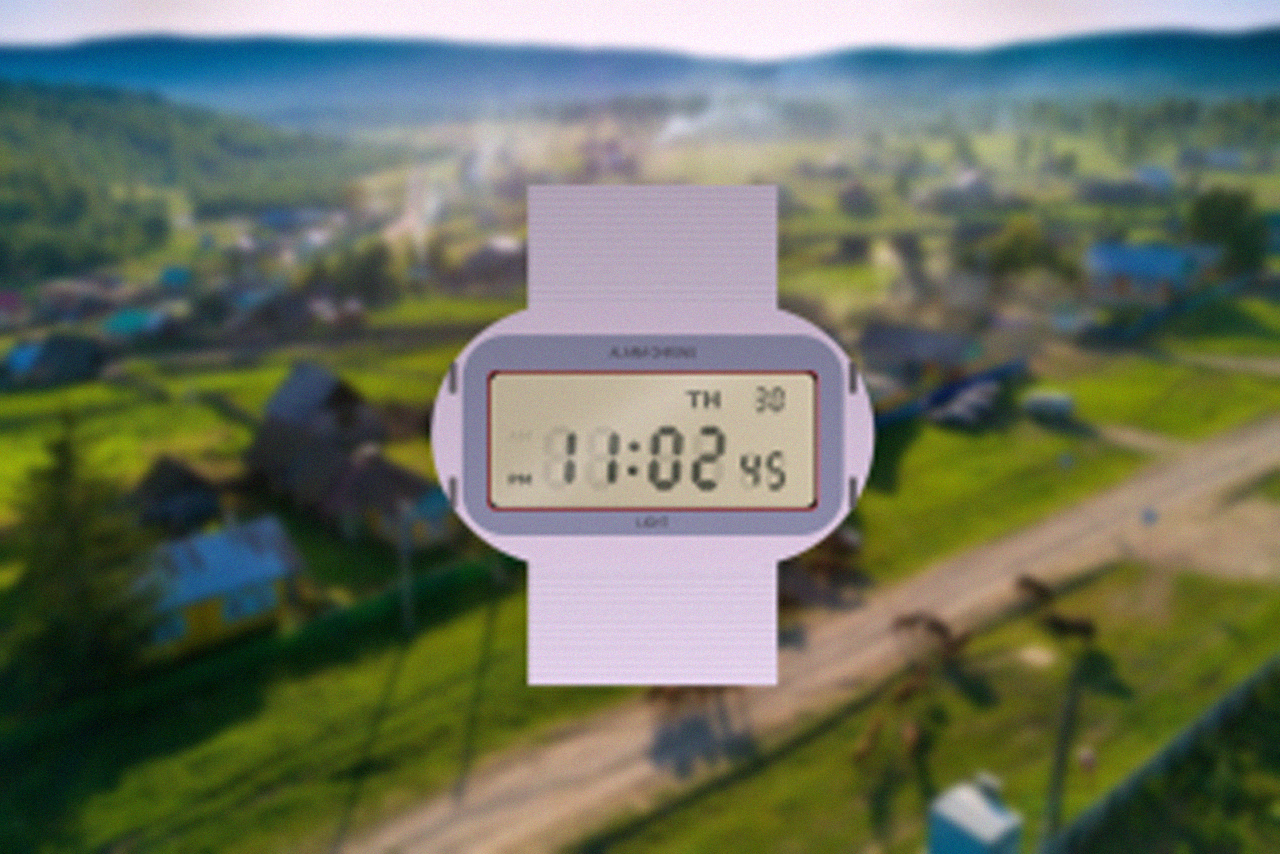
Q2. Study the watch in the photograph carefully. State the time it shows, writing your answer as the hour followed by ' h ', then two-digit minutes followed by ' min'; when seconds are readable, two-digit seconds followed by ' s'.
11 h 02 min 45 s
